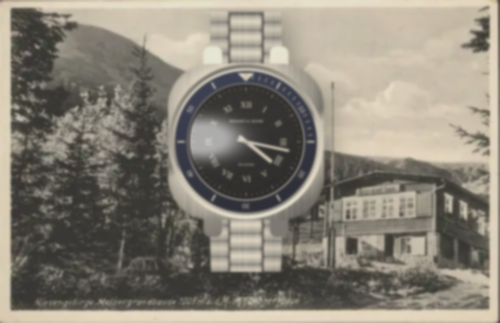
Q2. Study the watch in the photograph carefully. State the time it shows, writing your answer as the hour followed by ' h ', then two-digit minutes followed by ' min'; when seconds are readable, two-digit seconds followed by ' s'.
4 h 17 min
